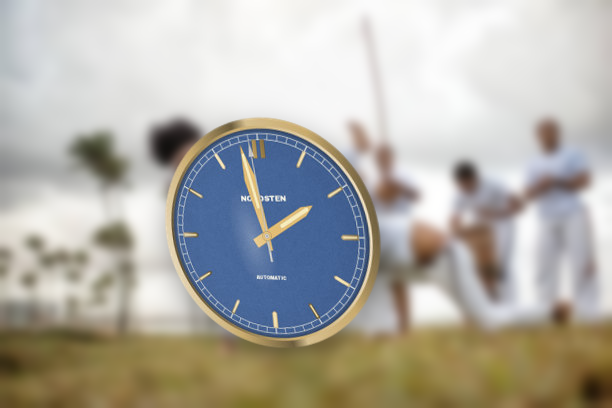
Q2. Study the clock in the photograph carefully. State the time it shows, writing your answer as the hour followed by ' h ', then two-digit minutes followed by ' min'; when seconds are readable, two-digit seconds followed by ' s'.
1 h 57 min 59 s
